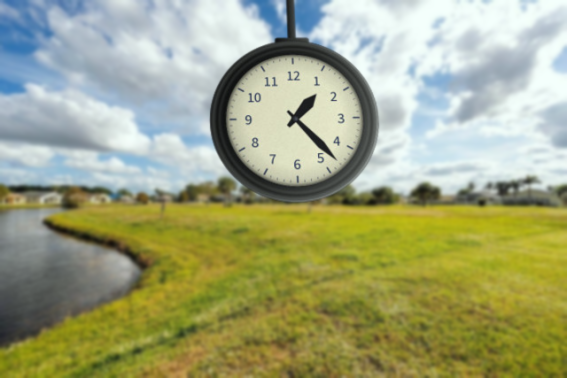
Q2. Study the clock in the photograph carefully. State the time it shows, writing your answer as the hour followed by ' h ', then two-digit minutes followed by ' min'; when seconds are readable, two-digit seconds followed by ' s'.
1 h 23 min
